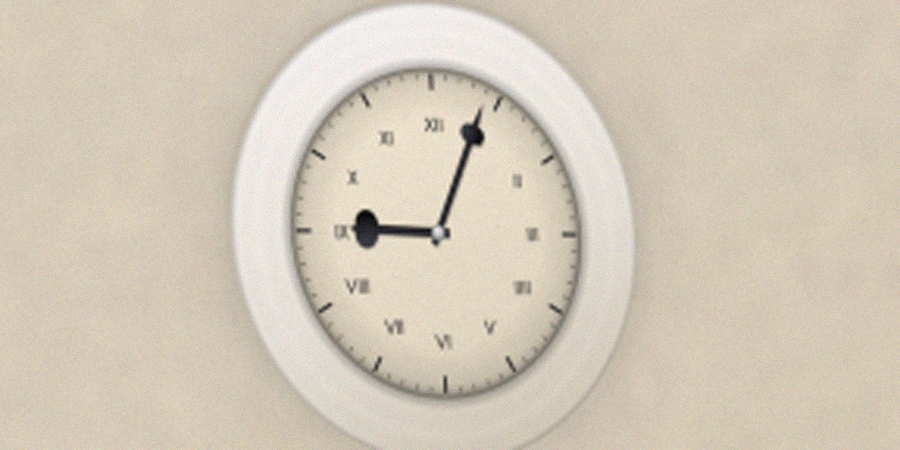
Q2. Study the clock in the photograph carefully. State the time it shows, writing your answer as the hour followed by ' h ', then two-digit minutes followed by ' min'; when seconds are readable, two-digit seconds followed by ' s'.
9 h 04 min
